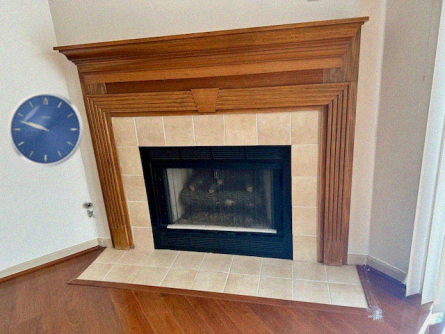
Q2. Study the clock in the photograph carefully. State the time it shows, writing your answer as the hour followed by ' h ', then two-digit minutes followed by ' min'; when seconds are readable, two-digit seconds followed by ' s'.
9 h 48 min
